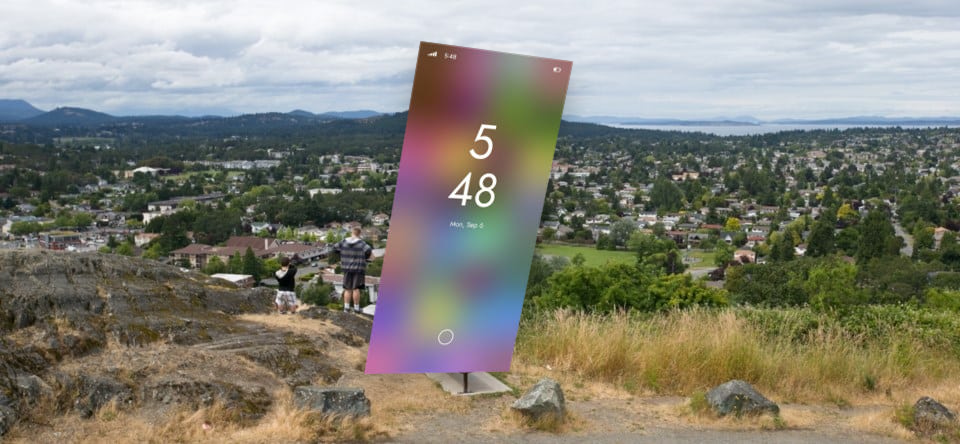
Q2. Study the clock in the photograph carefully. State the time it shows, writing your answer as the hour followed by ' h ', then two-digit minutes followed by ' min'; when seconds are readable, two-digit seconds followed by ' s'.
5 h 48 min
